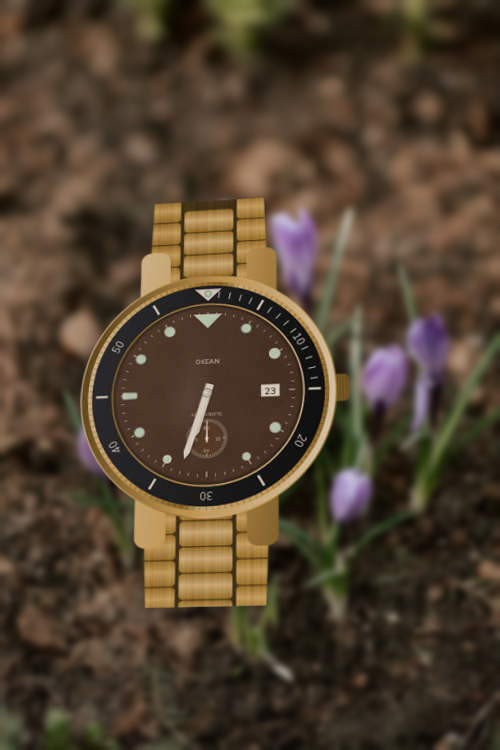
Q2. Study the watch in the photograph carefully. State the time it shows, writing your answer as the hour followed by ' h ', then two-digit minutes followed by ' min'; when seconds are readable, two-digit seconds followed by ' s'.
6 h 33 min
